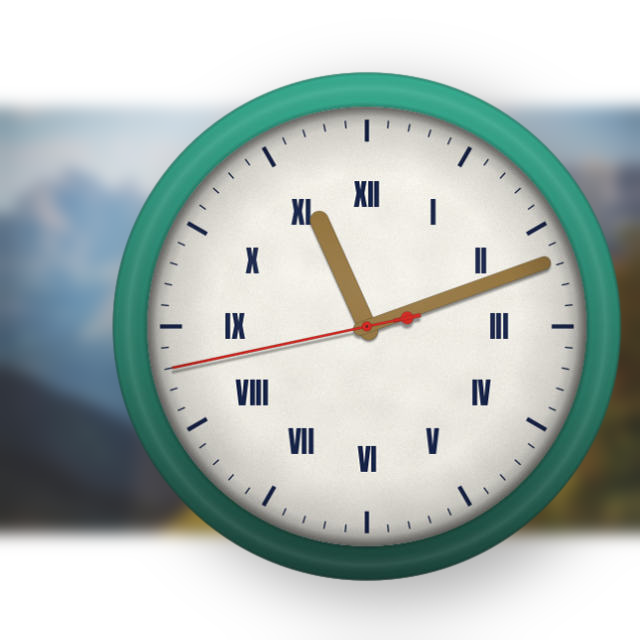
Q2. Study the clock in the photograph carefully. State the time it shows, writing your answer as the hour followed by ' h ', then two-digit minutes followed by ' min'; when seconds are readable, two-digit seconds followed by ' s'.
11 h 11 min 43 s
